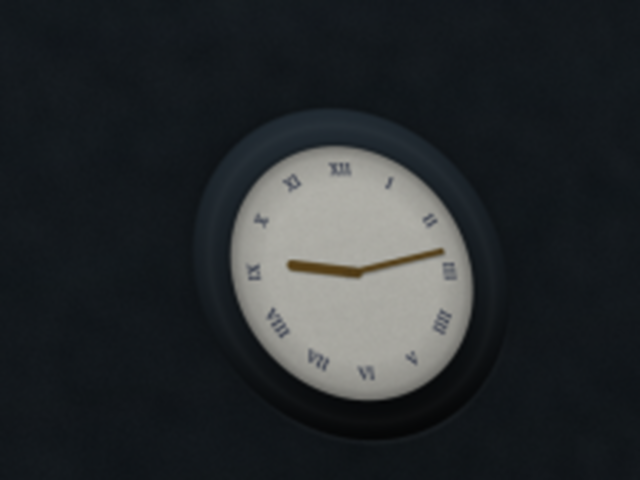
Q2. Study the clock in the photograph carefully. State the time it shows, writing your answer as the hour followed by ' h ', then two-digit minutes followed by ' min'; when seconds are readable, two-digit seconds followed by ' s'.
9 h 13 min
